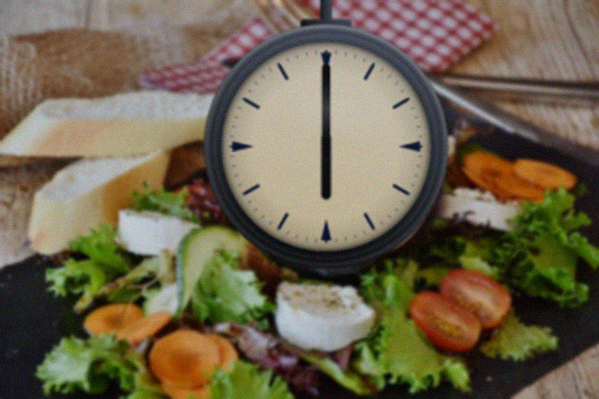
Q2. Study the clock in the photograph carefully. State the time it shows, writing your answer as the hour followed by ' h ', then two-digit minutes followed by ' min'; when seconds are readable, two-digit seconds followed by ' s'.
6 h 00 min
